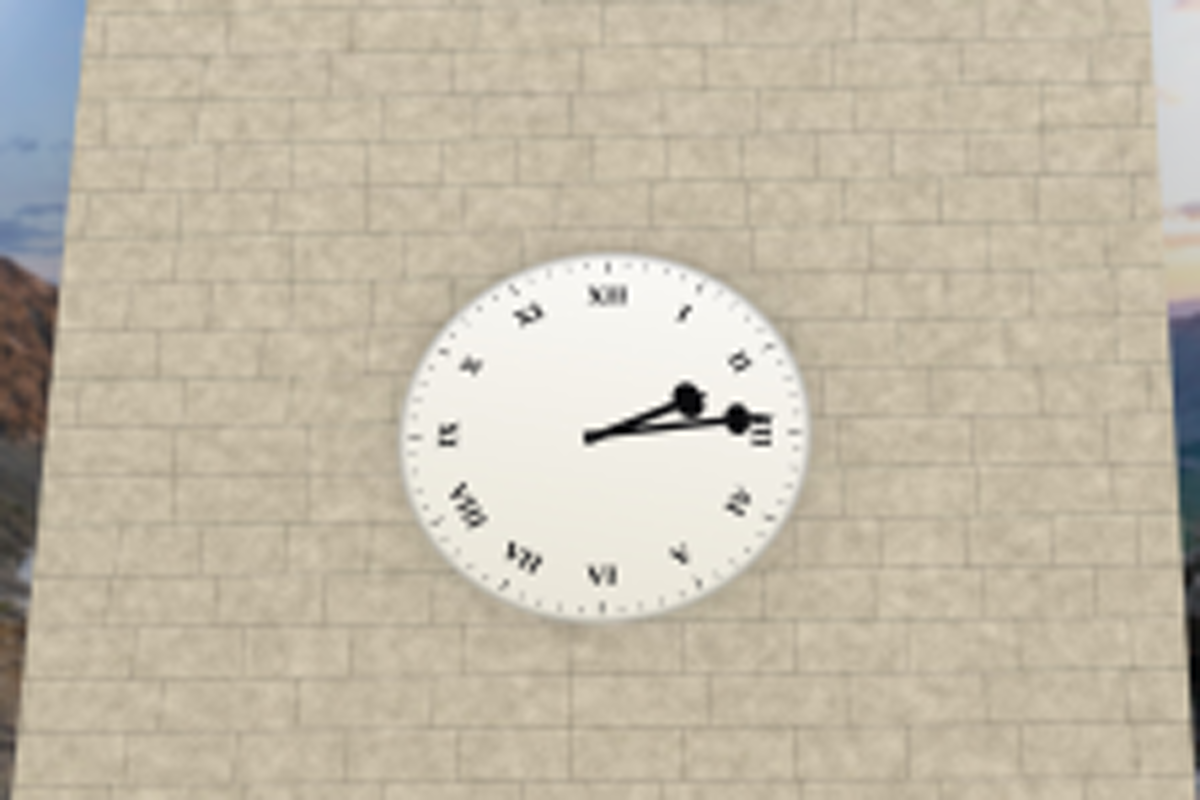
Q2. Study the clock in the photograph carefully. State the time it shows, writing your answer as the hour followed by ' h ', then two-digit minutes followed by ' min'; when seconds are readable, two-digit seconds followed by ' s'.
2 h 14 min
